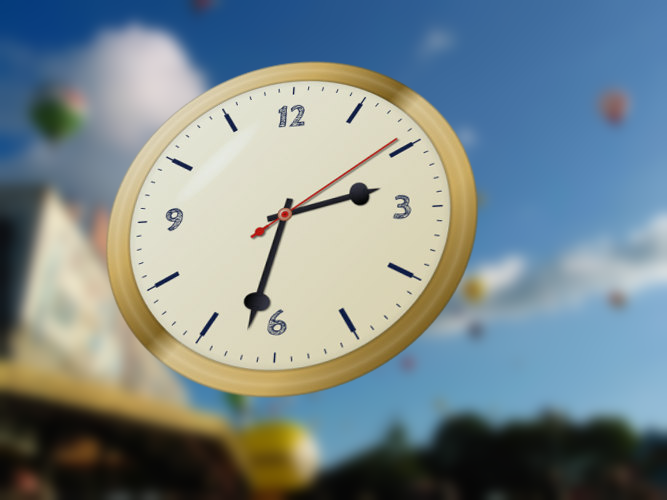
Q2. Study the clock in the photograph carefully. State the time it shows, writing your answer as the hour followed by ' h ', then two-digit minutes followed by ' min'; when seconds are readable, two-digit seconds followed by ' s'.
2 h 32 min 09 s
